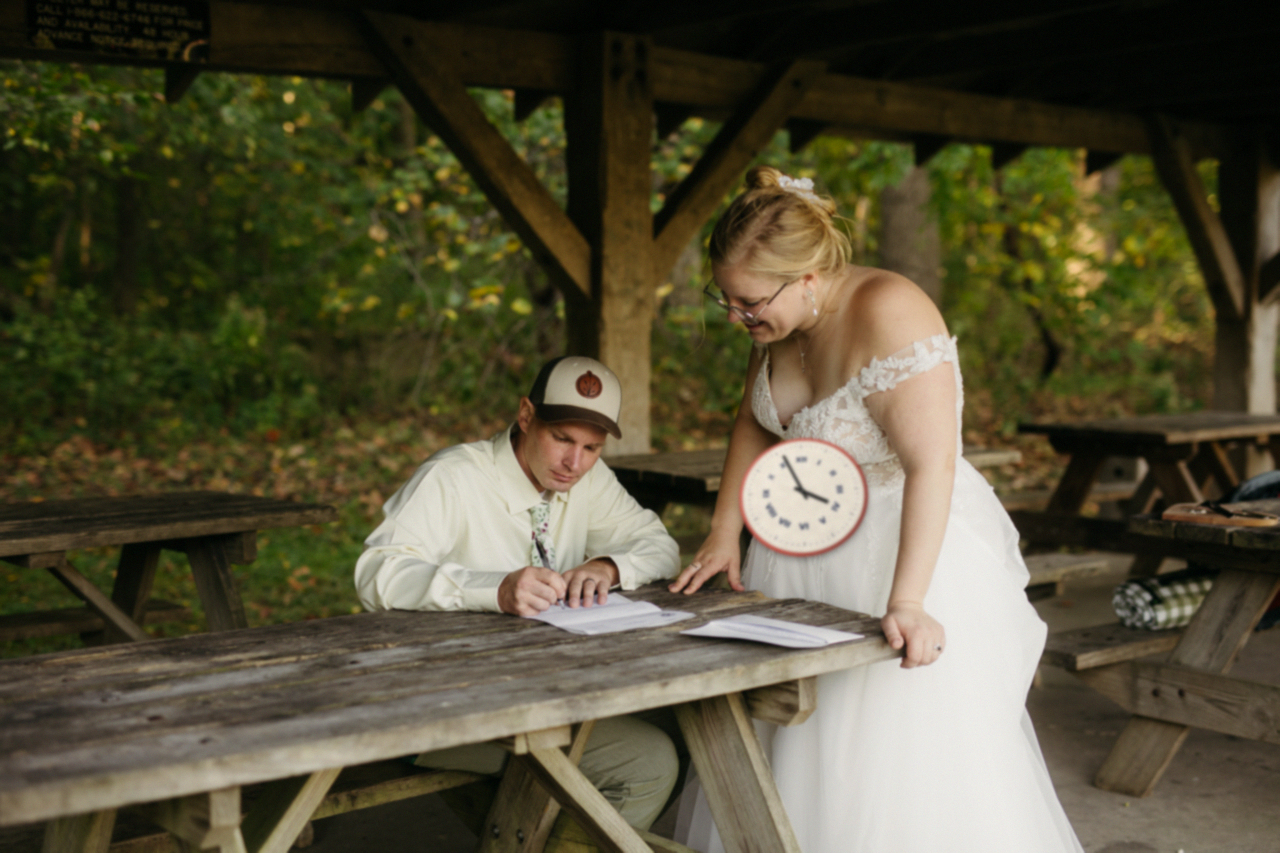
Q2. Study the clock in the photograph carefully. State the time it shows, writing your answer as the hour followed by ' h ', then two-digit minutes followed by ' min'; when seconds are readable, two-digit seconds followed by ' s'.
3 h 56 min
